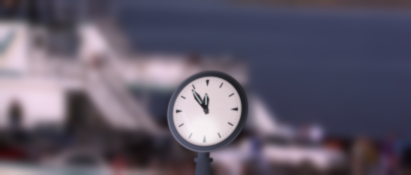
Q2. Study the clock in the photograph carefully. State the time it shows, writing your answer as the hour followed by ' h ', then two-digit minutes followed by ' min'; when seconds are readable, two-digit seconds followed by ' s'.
11 h 54 min
